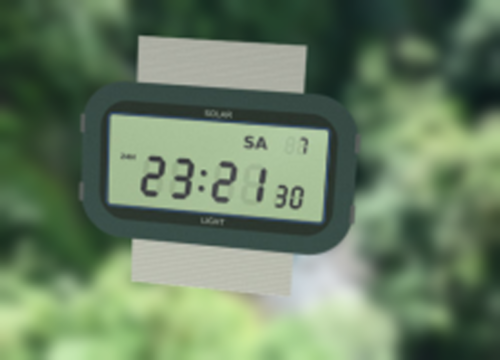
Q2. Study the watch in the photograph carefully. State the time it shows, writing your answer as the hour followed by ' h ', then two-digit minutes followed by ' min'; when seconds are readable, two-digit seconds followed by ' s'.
23 h 21 min 30 s
